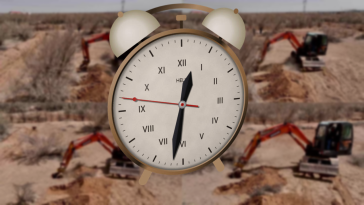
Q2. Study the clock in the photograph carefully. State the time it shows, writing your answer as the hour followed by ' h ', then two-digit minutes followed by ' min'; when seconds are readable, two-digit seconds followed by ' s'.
12 h 31 min 47 s
